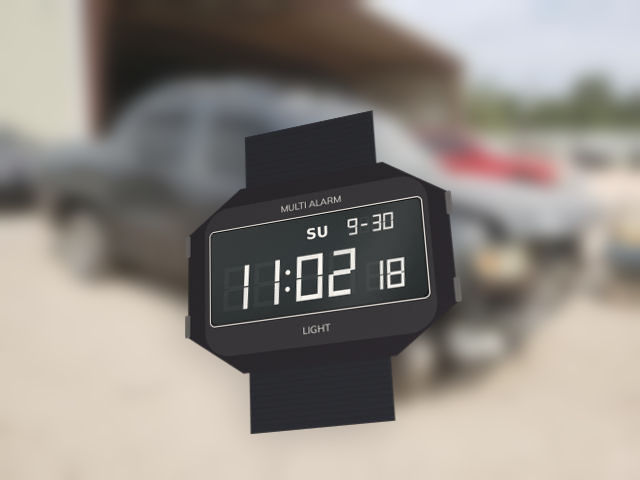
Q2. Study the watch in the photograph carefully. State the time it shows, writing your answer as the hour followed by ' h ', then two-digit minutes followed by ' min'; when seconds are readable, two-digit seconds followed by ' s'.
11 h 02 min 18 s
